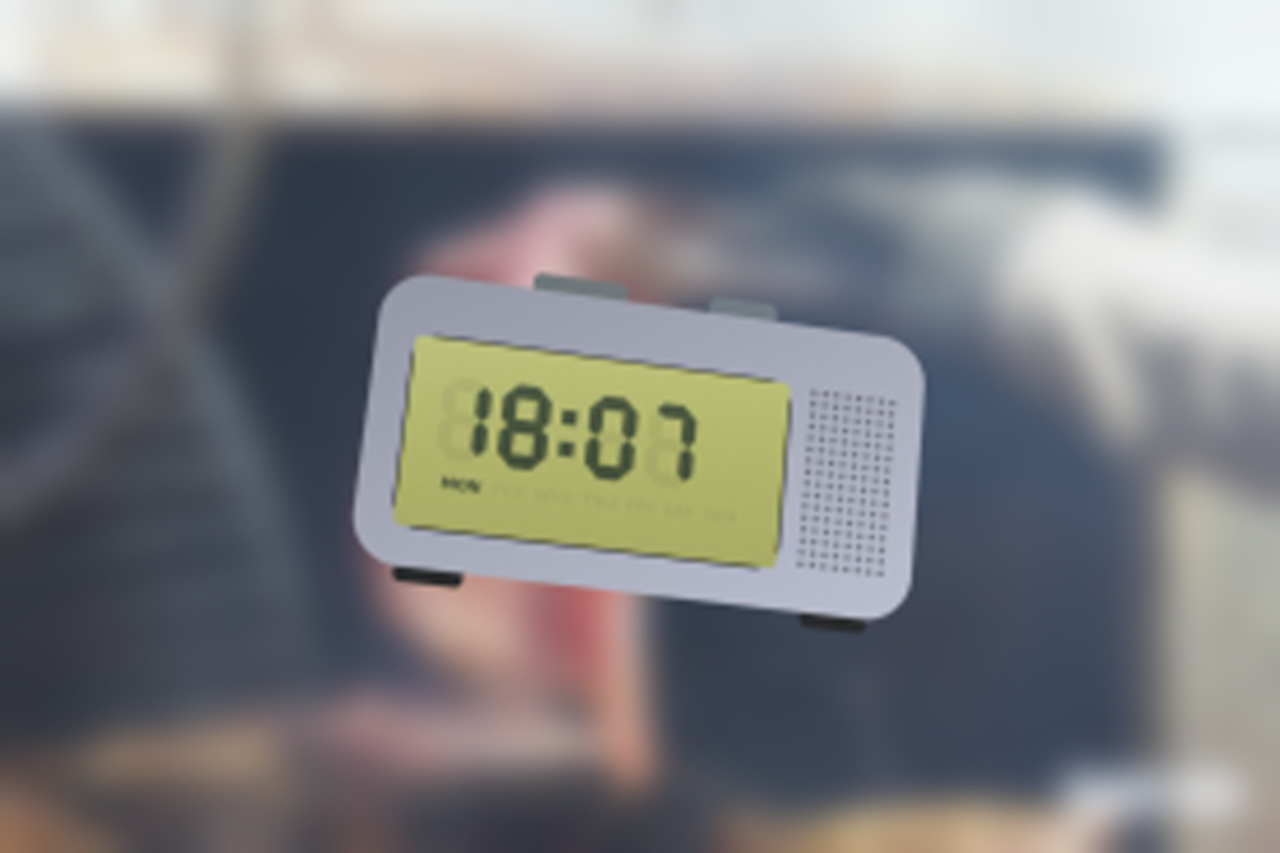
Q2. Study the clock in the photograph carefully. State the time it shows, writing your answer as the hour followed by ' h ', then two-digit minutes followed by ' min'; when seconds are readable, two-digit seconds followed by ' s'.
18 h 07 min
